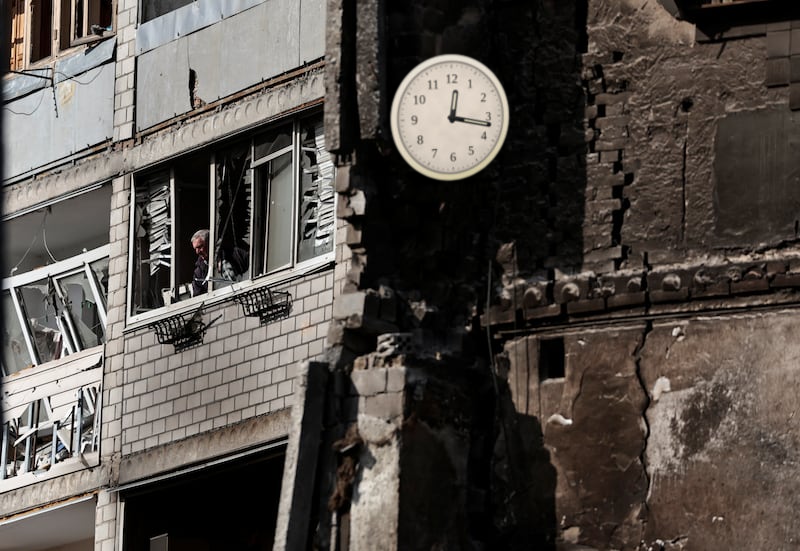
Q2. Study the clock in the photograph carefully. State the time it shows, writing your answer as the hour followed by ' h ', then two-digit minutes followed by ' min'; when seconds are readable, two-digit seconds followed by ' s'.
12 h 17 min
